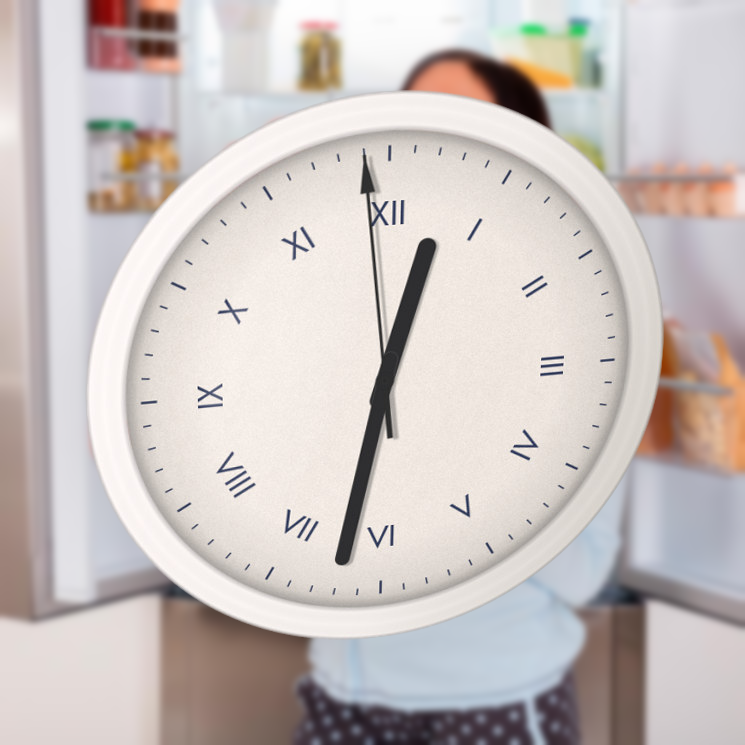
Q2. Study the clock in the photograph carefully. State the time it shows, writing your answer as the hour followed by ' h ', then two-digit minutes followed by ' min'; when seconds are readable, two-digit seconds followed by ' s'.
12 h 31 min 59 s
